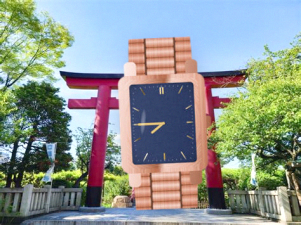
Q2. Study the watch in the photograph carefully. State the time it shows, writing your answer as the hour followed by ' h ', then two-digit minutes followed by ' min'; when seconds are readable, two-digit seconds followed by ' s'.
7 h 45 min
